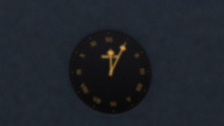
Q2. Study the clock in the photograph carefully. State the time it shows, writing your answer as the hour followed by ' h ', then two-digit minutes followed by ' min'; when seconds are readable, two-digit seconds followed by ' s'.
12 h 05 min
